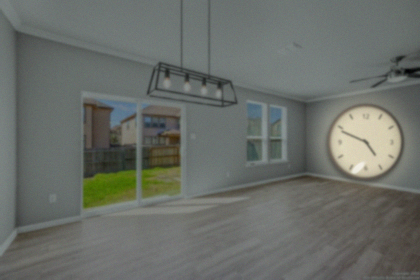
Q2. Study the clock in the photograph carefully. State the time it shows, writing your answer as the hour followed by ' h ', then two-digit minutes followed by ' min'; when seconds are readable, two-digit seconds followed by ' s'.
4 h 49 min
